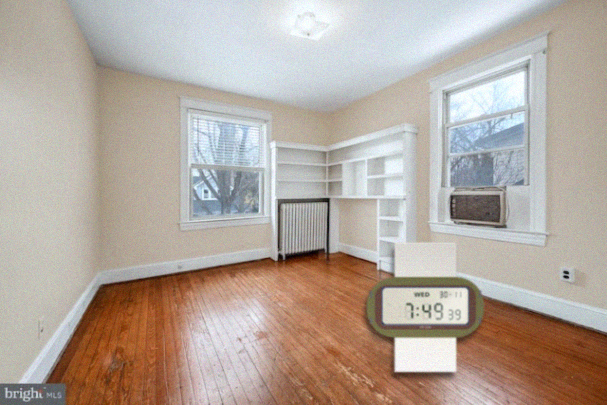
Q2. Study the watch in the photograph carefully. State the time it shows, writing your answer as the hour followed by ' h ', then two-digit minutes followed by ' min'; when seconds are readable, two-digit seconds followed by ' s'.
7 h 49 min 39 s
